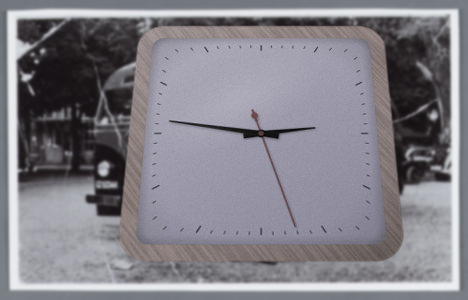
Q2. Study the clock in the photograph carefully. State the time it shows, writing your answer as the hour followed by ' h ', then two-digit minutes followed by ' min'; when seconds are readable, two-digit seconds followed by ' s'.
2 h 46 min 27 s
